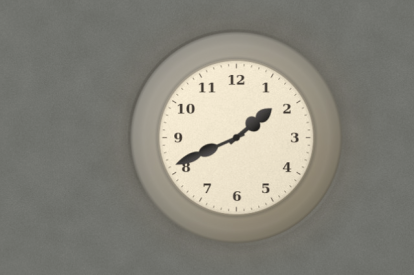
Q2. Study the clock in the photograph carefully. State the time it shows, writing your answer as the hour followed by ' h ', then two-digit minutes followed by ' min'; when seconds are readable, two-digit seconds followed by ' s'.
1 h 41 min
